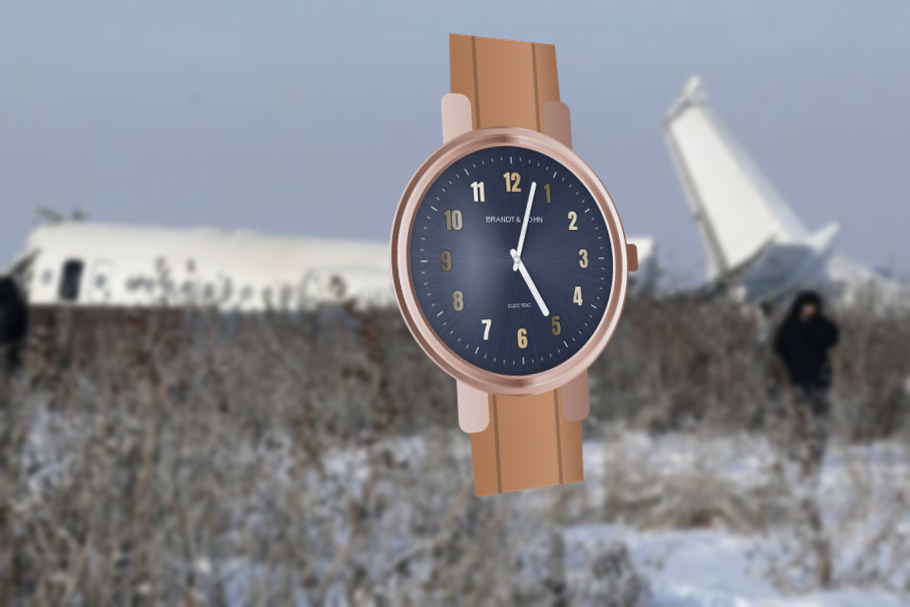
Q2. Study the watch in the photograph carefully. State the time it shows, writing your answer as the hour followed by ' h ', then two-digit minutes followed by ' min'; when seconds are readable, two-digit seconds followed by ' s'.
5 h 03 min
